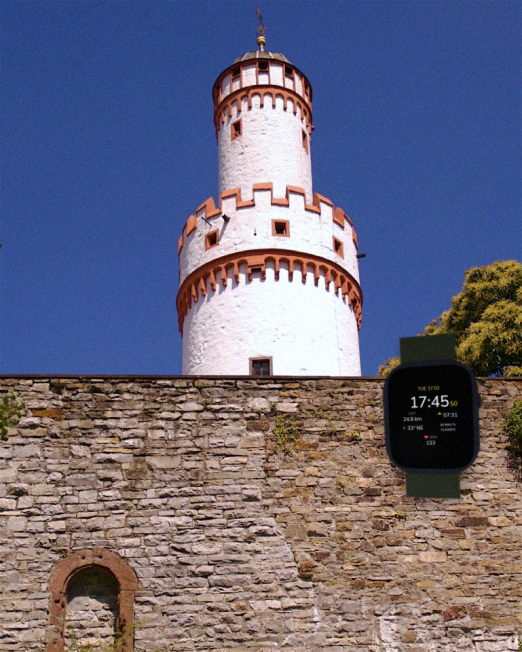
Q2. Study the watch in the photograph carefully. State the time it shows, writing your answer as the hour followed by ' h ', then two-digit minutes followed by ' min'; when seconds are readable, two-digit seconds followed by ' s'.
17 h 45 min
